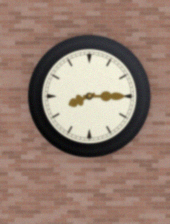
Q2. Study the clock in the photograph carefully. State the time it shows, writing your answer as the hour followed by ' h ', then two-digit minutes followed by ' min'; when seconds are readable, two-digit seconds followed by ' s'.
8 h 15 min
